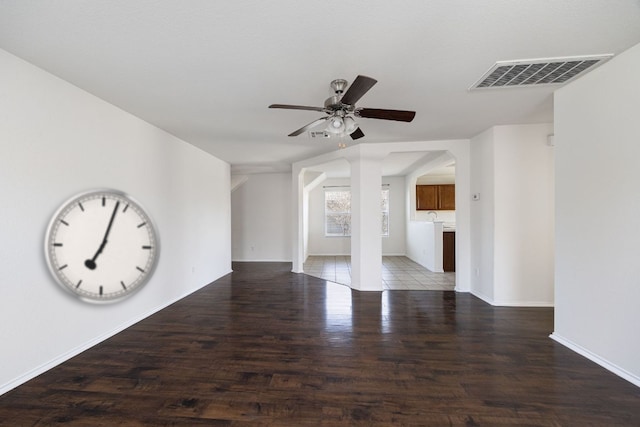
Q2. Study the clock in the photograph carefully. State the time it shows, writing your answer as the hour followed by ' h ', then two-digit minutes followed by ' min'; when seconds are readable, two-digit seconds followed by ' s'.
7 h 03 min
